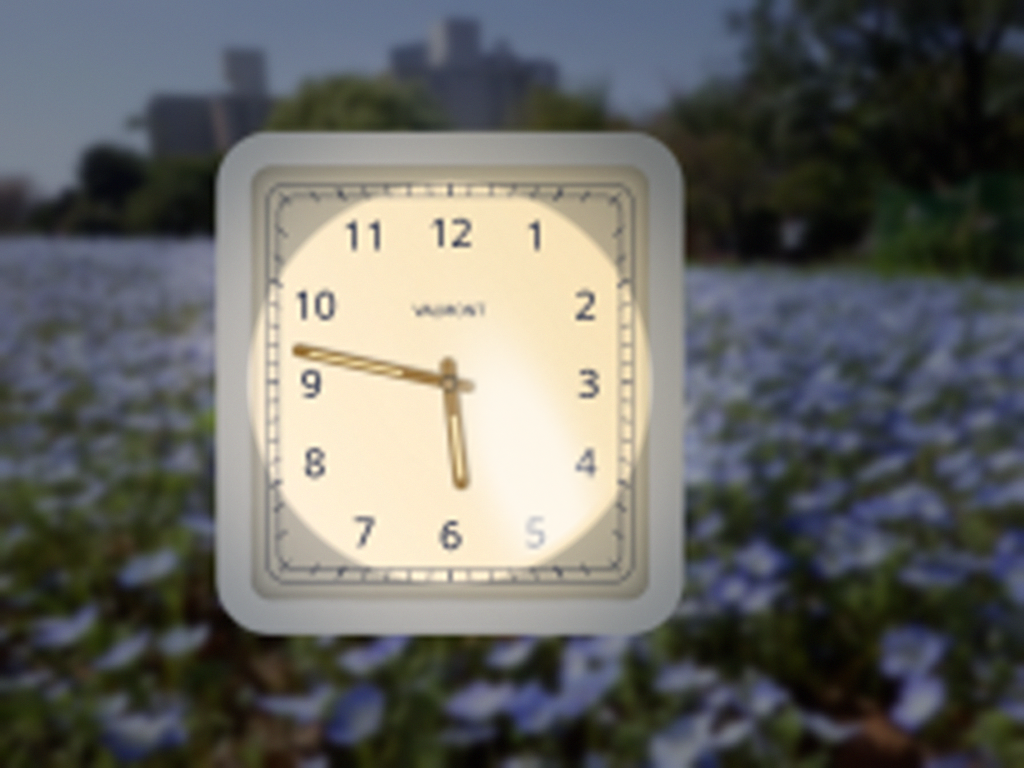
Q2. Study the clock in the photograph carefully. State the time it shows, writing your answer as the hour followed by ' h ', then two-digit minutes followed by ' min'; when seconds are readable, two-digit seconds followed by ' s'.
5 h 47 min
